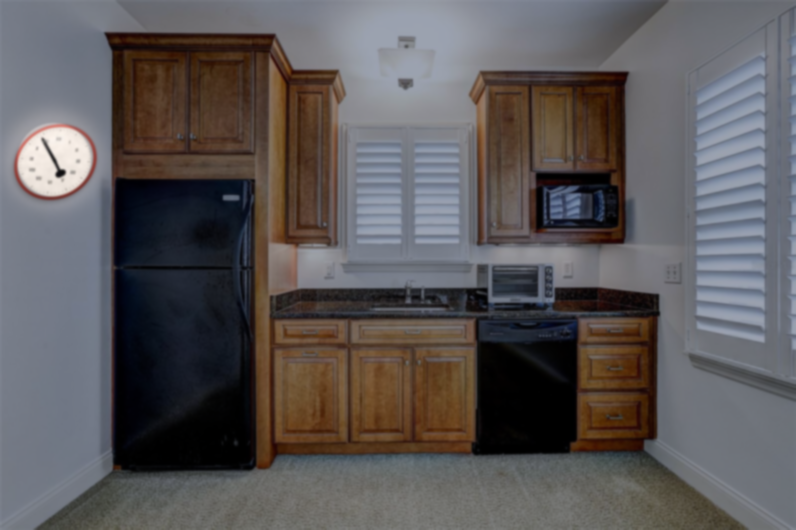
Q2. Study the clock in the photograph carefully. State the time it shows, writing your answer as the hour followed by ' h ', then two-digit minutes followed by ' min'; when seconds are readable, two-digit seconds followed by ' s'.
4 h 54 min
